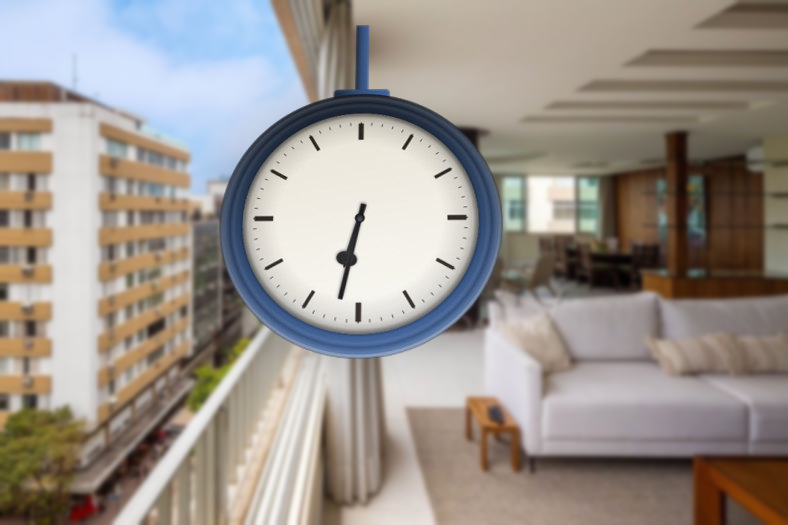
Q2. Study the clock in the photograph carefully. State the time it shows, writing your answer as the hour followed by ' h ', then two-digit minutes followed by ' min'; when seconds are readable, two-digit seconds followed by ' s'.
6 h 32 min
